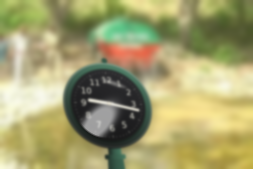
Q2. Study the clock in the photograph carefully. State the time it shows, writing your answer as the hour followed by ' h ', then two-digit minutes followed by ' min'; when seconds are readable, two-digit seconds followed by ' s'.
9 h 17 min
